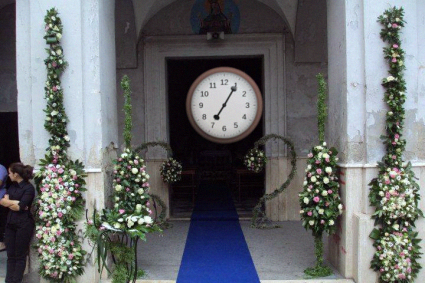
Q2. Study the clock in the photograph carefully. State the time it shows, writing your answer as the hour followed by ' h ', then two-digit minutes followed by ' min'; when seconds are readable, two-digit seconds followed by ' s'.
7 h 05 min
